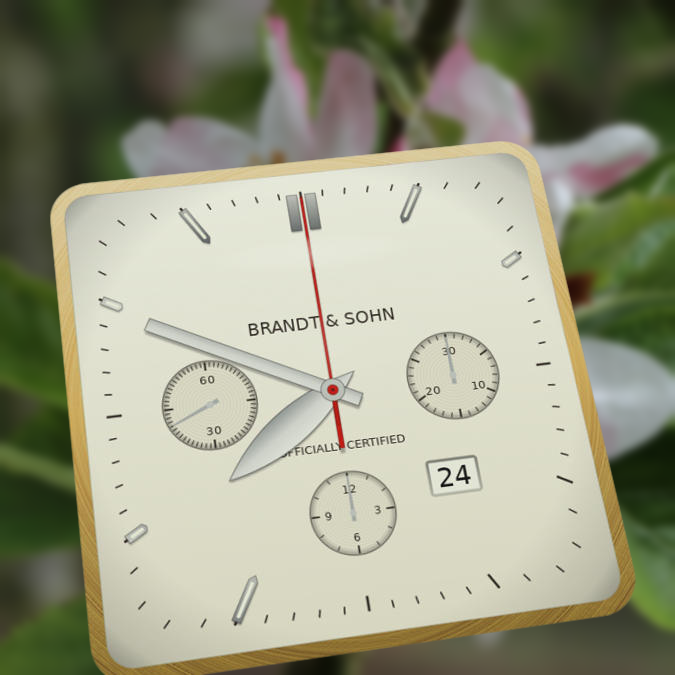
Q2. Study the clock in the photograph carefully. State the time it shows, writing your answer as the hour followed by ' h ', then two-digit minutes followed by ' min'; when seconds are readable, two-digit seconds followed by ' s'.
7 h 49 min 41 s
